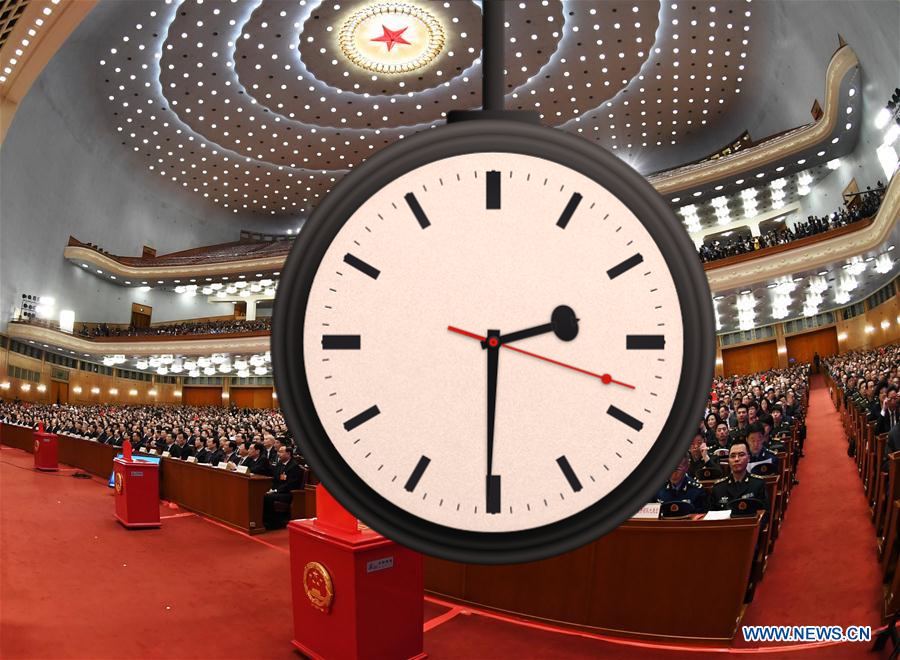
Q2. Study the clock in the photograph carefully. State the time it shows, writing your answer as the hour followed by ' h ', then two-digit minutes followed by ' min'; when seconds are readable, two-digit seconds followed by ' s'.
2 h 30 min 18 s
